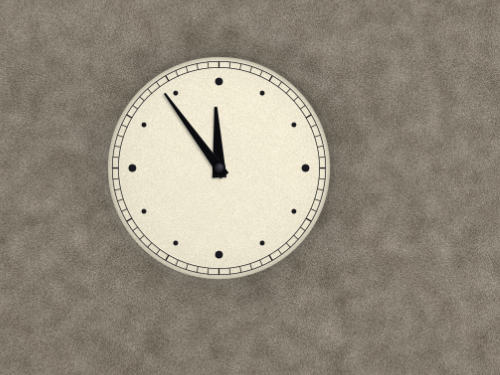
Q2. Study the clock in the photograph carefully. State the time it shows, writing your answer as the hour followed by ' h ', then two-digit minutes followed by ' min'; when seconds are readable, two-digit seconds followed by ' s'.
11 h 54 min
